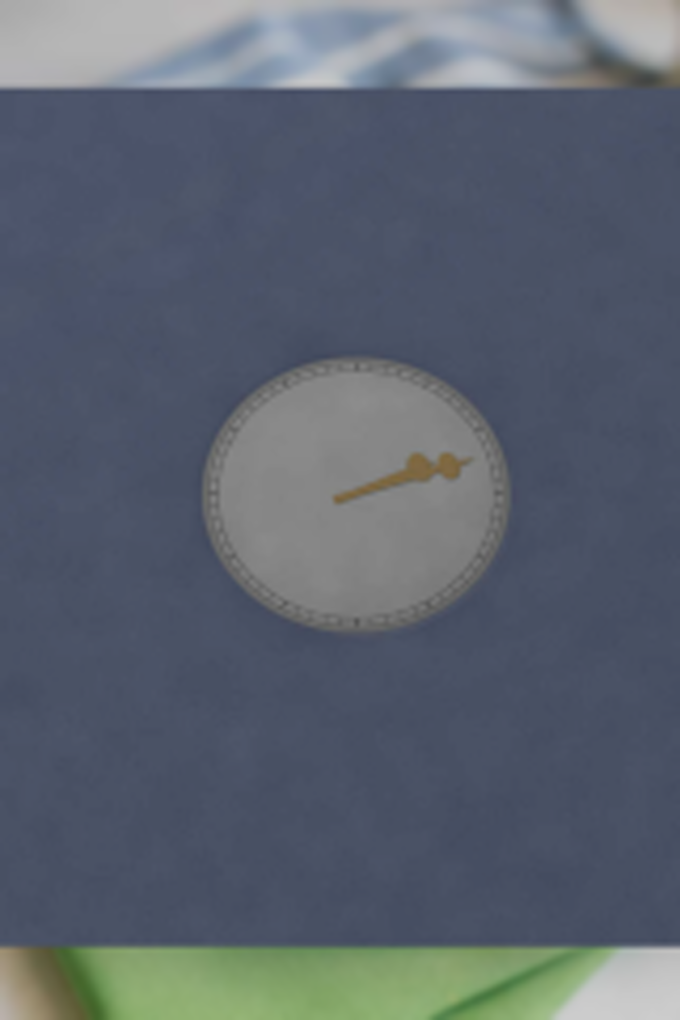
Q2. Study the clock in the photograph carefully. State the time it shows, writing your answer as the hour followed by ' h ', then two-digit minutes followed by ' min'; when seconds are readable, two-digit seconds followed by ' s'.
2 h 12 min
